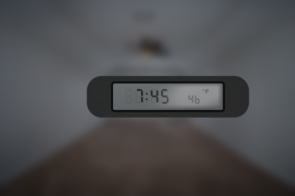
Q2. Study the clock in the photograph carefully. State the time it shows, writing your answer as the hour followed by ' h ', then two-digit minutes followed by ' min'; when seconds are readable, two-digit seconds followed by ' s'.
7 h 45 min
